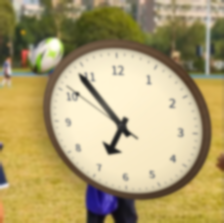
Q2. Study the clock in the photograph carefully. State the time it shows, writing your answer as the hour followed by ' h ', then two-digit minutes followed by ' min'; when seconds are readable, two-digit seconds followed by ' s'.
6 h 53 min 51 s
